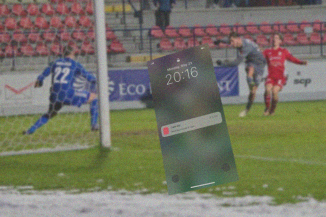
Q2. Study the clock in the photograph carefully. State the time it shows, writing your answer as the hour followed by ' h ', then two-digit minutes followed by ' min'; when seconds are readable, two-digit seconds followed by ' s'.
20 h 16 min
